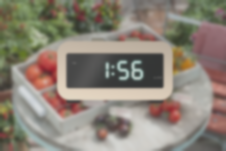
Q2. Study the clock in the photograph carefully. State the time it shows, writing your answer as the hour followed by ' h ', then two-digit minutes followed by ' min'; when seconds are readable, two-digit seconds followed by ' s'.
1 h 56 min
